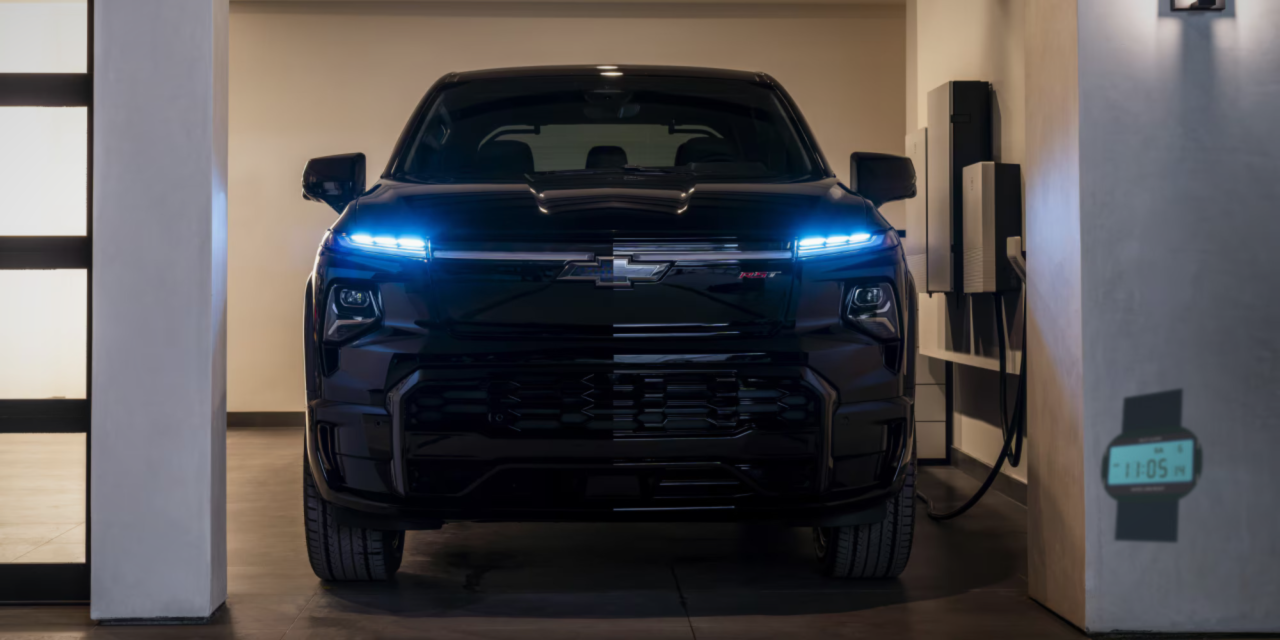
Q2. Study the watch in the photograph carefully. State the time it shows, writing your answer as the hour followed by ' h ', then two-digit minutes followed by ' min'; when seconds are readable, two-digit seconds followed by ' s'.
11 h 05 min
